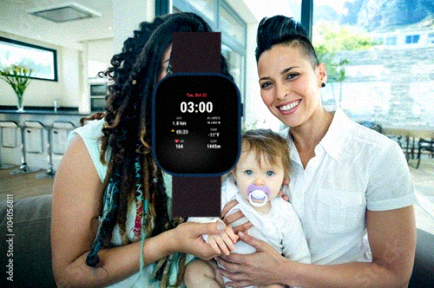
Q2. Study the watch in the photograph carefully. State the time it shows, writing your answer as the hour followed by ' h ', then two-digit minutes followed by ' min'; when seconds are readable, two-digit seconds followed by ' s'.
3 h 00 min
